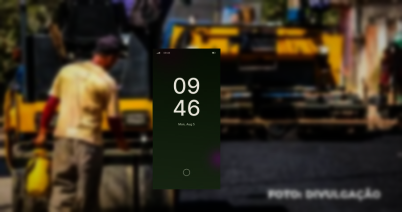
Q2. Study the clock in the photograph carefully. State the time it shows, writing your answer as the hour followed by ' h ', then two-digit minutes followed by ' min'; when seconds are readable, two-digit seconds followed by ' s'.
9 h 46 min
